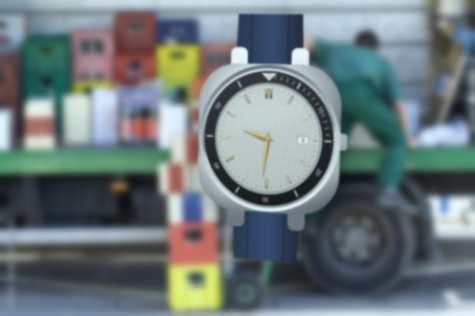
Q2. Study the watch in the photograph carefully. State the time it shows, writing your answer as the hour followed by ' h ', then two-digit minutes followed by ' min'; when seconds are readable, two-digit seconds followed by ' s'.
9 h 31 min
